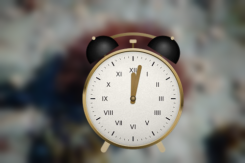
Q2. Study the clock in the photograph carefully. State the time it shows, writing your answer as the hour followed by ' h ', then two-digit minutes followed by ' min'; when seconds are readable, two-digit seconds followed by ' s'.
12 h 02 min
